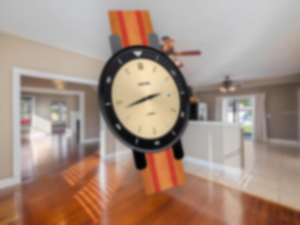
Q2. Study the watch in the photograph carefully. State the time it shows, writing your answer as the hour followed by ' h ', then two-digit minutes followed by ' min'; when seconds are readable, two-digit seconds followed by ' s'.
2 h 43 min
